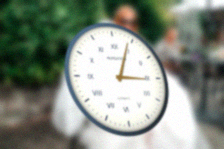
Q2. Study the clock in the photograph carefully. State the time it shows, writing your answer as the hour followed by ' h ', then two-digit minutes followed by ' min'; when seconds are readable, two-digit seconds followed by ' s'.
3 h 04 min
